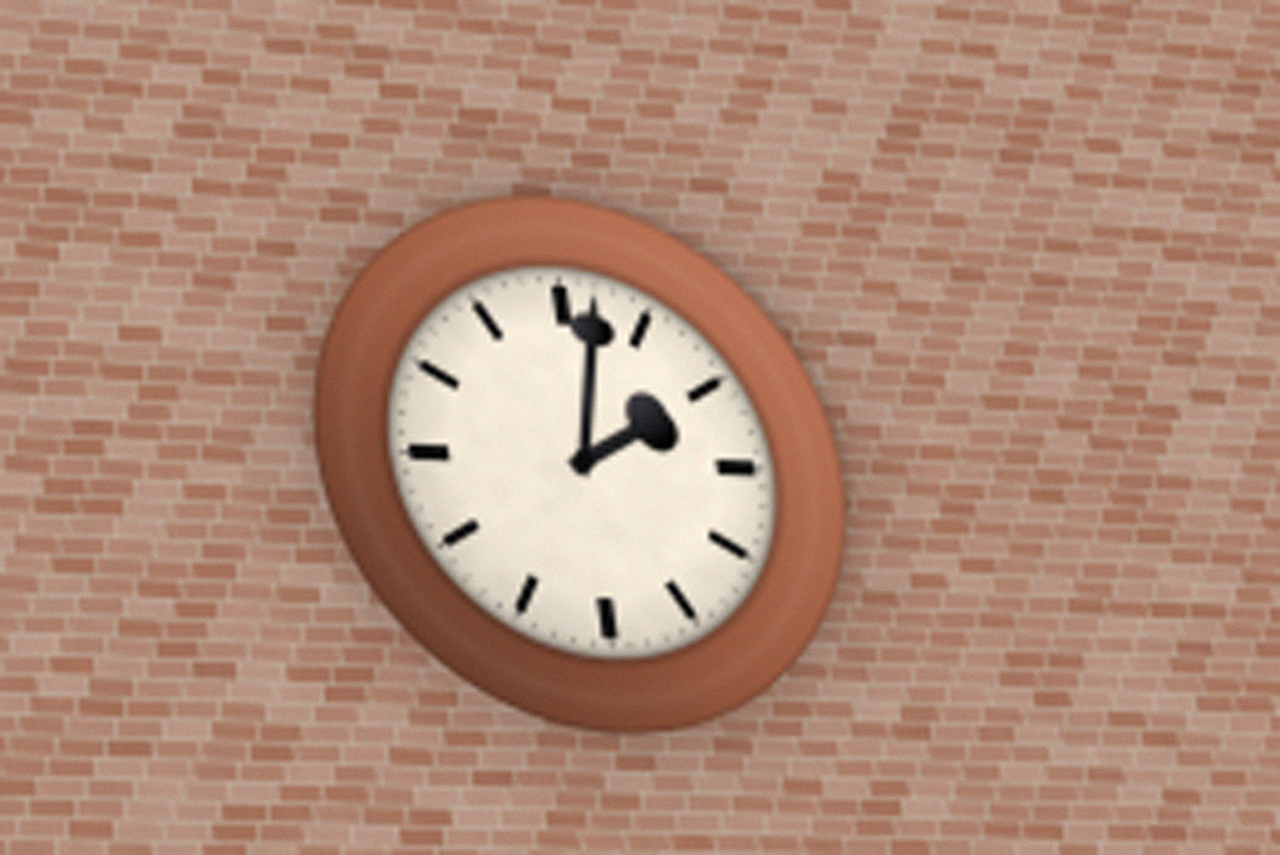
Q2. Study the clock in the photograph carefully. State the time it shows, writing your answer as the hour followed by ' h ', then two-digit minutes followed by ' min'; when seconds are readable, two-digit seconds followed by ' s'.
2 h 02 min
